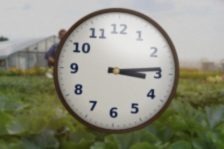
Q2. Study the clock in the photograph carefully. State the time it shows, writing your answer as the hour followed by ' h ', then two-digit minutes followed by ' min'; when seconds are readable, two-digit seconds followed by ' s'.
3 h 14 min
